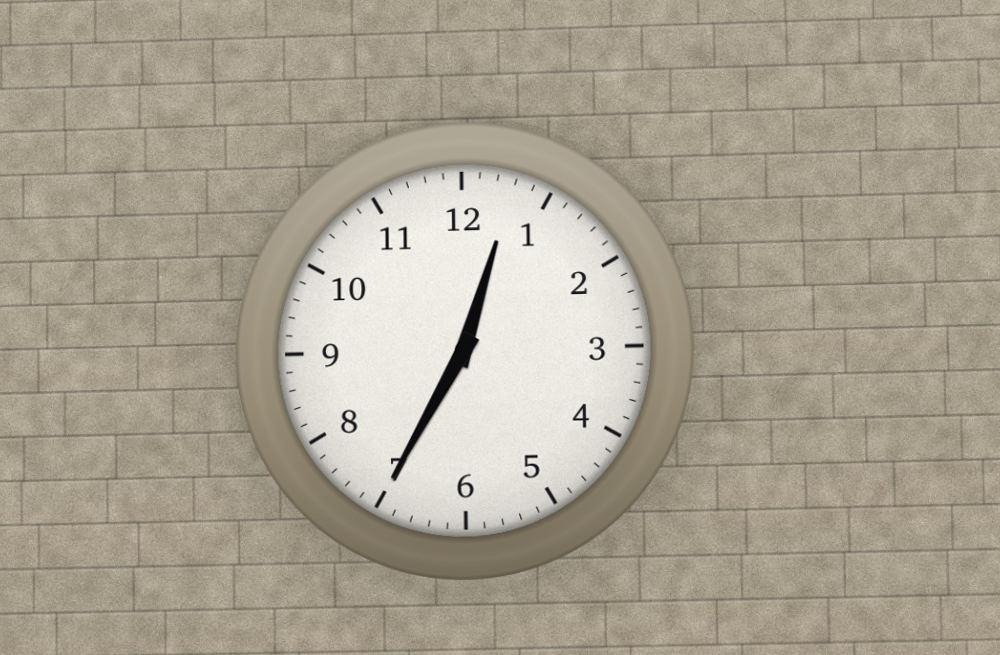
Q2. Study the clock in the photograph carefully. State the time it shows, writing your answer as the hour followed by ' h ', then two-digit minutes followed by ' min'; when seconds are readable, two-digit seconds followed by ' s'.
12 h 35 min
